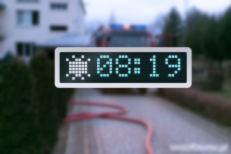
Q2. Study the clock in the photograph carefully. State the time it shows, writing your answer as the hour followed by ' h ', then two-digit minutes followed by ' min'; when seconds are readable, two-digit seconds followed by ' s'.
8 h 19 min
